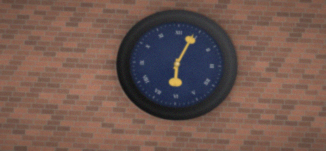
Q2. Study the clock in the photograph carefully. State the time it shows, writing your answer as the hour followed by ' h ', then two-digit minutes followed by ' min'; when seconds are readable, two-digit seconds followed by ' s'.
6 h 04 min
